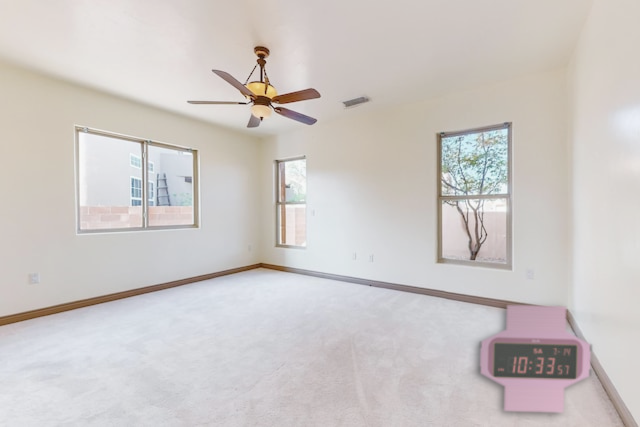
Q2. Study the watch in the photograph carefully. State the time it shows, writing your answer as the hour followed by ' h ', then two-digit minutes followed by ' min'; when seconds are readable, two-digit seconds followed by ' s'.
10 h 33 min
